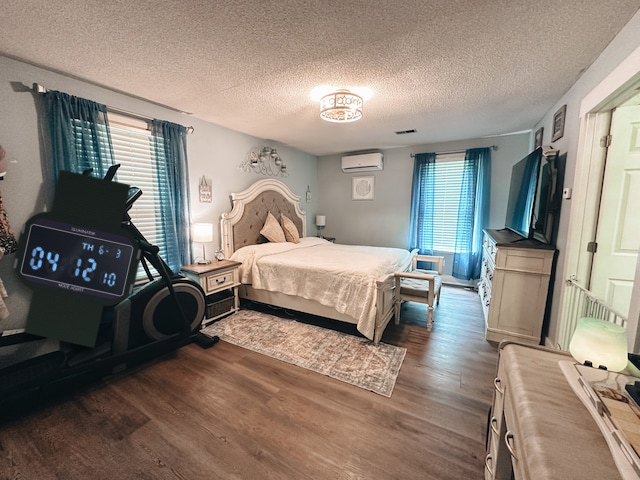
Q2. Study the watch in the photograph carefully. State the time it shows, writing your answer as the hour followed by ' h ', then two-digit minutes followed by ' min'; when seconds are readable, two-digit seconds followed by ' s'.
4 h 12 min 10 s
